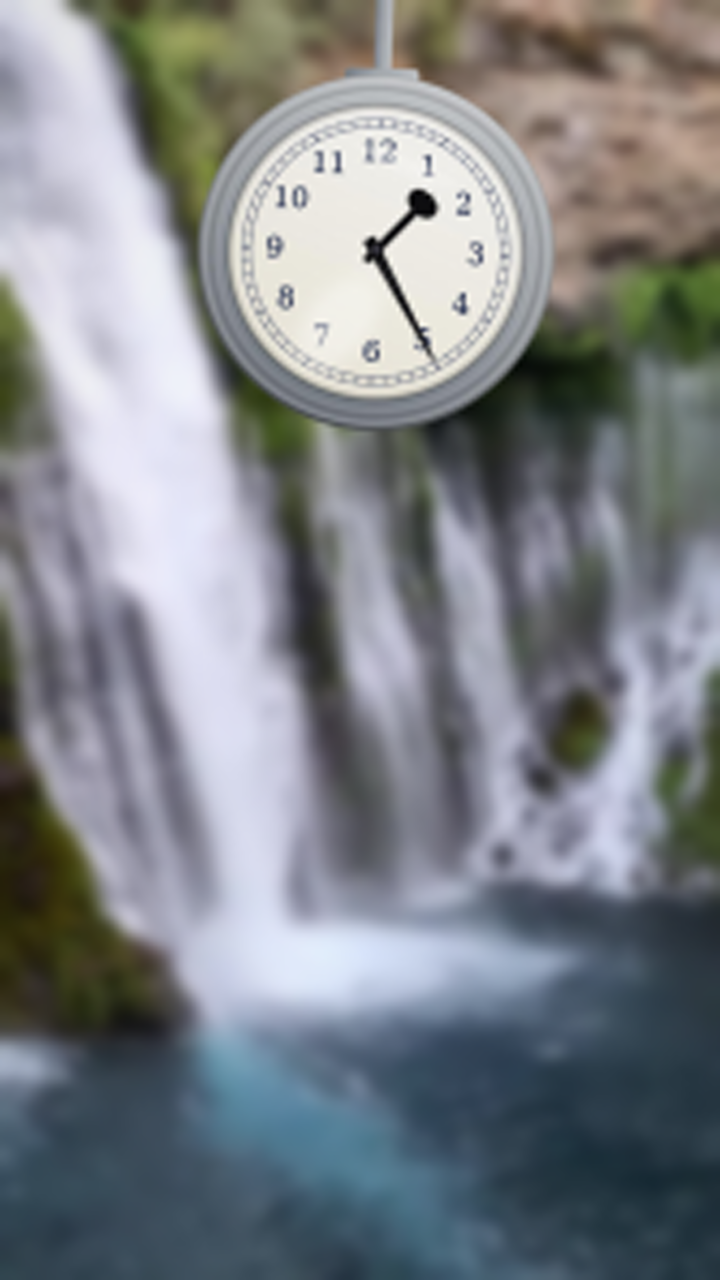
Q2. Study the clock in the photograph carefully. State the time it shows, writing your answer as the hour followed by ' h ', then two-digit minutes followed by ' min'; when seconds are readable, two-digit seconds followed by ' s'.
1 h 25 min
